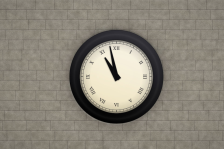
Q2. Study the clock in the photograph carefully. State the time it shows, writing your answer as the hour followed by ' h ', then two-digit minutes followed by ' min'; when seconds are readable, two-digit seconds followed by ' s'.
10 h 58 min
